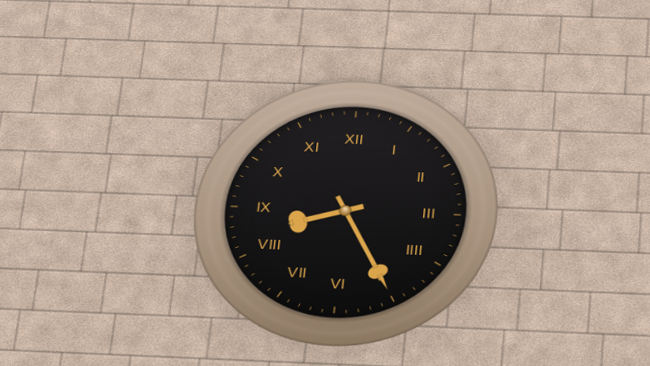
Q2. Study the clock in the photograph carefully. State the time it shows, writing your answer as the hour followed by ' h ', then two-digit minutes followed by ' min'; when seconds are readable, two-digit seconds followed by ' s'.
8 h 25 min
